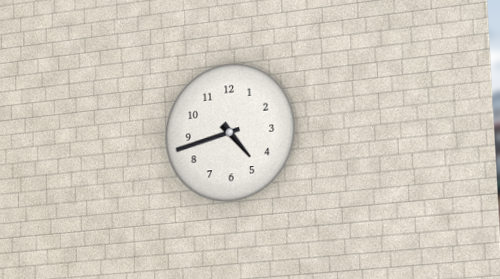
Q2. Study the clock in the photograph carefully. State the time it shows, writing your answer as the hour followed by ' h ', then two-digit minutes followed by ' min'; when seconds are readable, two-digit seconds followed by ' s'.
4 h 43 min
